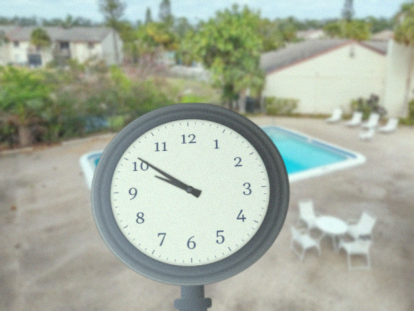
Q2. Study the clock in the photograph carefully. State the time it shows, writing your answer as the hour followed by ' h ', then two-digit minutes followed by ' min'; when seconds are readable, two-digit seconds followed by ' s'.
9 h 51 min
